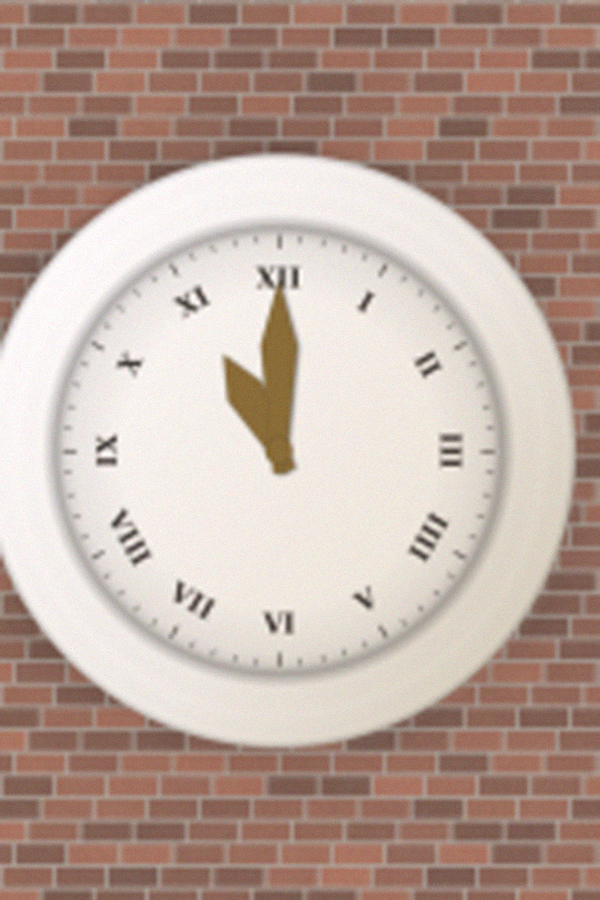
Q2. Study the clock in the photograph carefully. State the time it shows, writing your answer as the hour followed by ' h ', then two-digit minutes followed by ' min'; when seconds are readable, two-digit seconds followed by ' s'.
11 h 00 min
